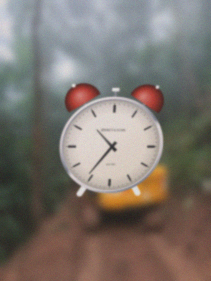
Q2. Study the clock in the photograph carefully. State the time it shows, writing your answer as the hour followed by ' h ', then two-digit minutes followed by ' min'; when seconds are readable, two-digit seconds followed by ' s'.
10 h 36 min
